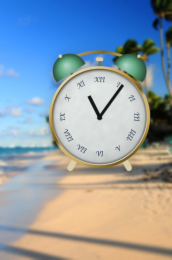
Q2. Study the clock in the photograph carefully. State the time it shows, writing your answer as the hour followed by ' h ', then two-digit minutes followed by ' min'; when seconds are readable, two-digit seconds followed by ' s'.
11 h 06 min
